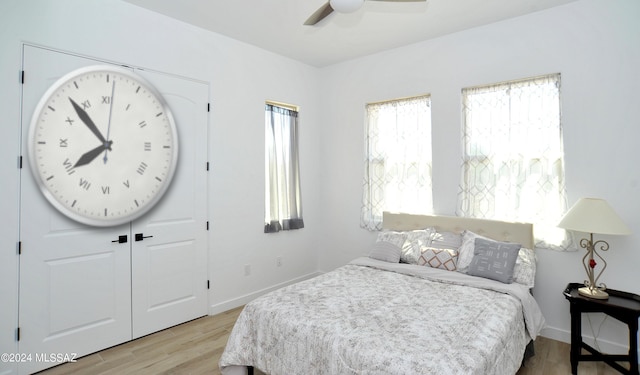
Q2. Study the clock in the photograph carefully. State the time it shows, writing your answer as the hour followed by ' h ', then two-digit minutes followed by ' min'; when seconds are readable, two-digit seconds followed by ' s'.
7 h 53 min 01 s
